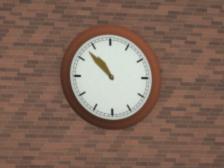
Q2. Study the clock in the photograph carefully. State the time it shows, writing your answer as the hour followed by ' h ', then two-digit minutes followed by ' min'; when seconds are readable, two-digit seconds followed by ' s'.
10 h 53 min
